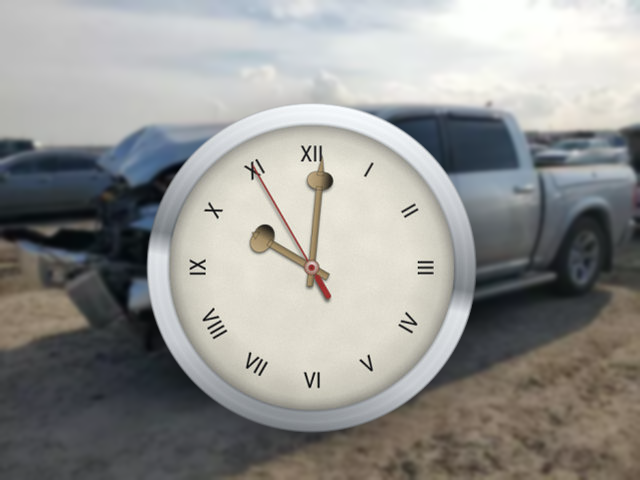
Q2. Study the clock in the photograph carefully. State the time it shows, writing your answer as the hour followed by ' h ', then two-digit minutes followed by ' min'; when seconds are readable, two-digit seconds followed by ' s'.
10 h 00 min 55 s
